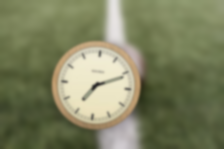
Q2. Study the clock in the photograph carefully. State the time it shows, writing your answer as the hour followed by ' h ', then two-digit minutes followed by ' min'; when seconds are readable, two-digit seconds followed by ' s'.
7 h 11 min
